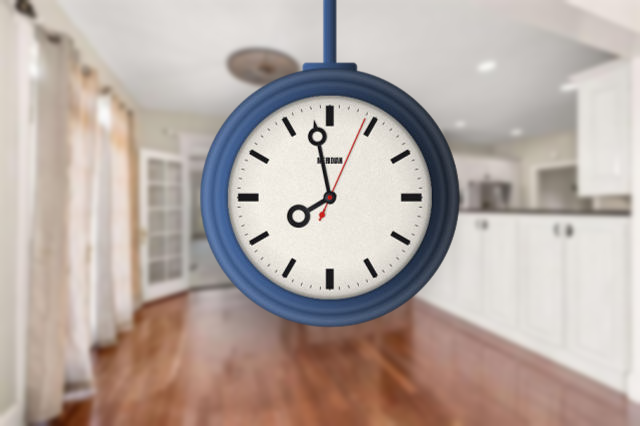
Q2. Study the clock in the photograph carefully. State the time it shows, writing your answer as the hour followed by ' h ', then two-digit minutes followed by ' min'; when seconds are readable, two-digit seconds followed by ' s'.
7 h 58 min 04 s
